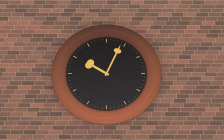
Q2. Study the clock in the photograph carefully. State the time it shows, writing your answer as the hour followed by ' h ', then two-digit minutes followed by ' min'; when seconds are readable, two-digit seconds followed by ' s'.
10 h 04 min
